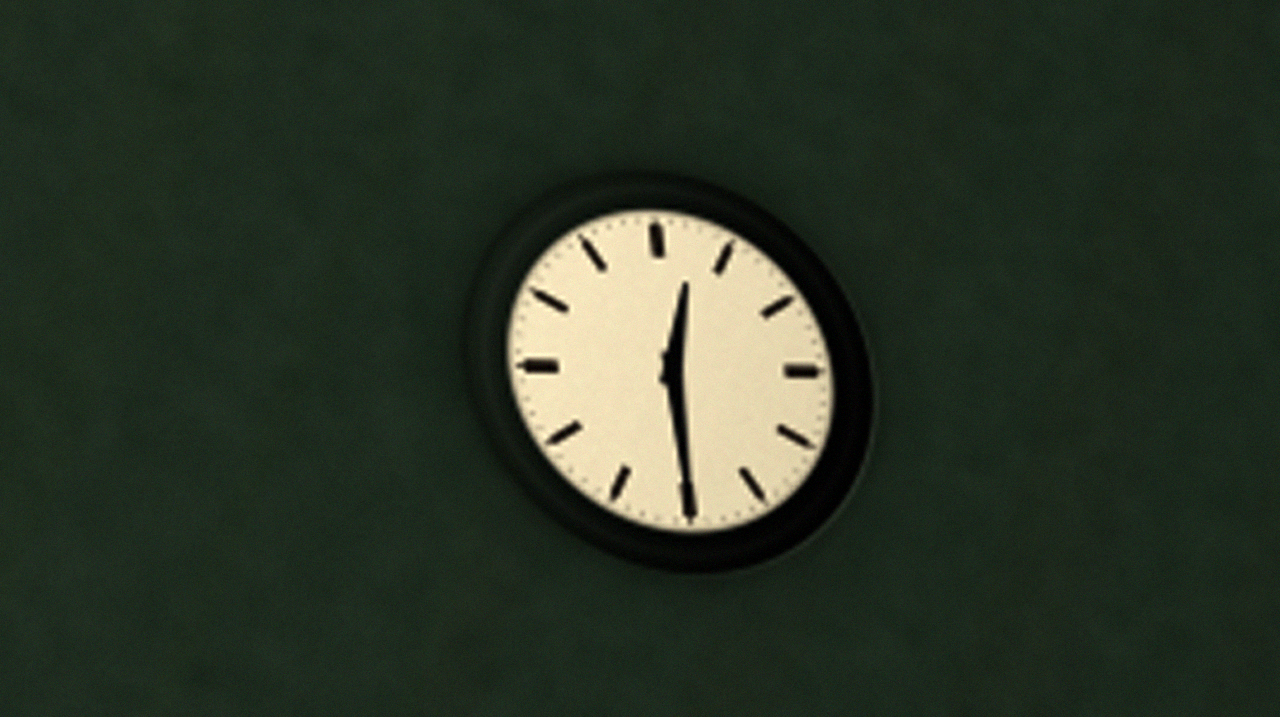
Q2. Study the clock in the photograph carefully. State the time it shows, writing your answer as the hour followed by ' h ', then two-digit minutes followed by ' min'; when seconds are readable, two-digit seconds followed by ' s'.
12 h 30 min
